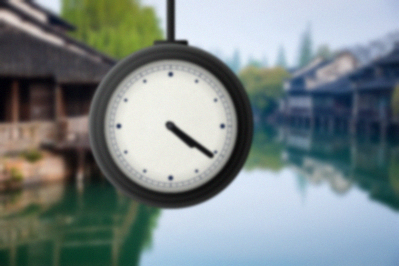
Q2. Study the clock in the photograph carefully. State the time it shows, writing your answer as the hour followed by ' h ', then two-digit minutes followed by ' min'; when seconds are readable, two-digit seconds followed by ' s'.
4 h 21 min
